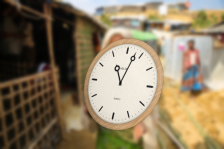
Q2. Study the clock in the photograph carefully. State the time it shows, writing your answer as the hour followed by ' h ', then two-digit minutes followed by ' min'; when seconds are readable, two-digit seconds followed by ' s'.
11 h 03 min
